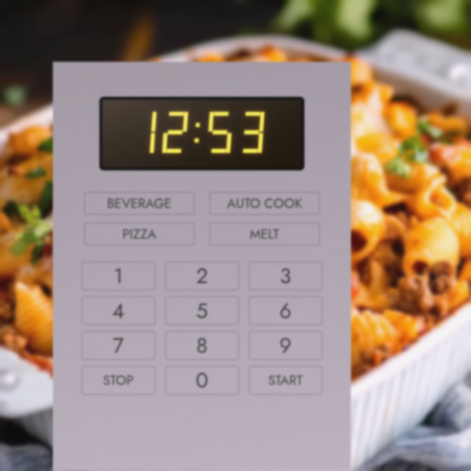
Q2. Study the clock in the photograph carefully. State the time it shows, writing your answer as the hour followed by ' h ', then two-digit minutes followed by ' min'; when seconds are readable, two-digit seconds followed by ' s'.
12 h 53 min
